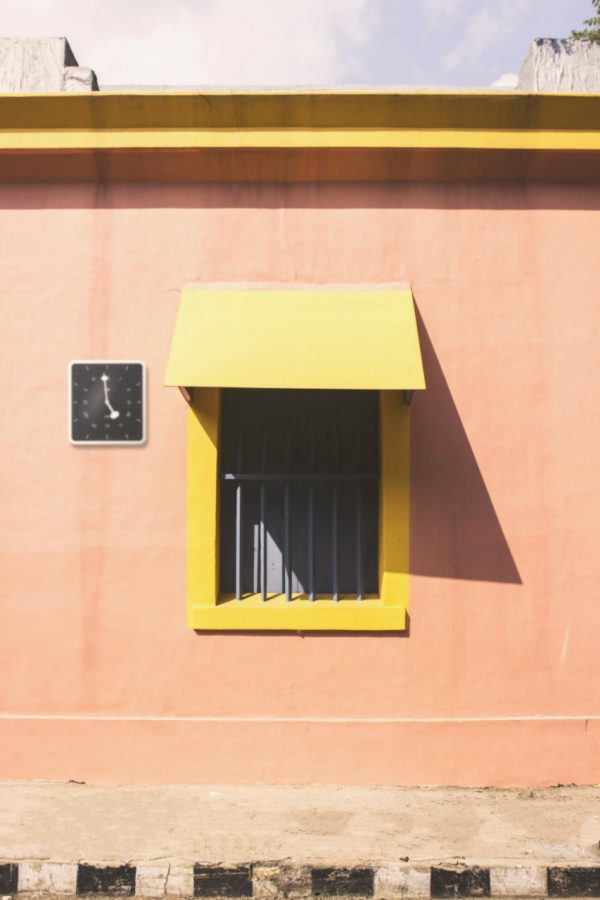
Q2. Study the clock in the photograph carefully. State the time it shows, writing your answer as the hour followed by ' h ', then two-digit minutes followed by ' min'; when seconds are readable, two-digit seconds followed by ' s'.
4 h 59 min
